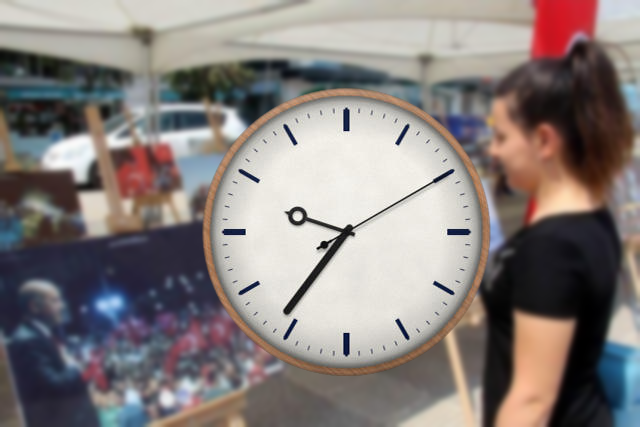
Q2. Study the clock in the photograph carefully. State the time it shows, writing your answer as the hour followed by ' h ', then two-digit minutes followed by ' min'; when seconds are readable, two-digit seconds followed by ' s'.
9 h 36 min 10 s
